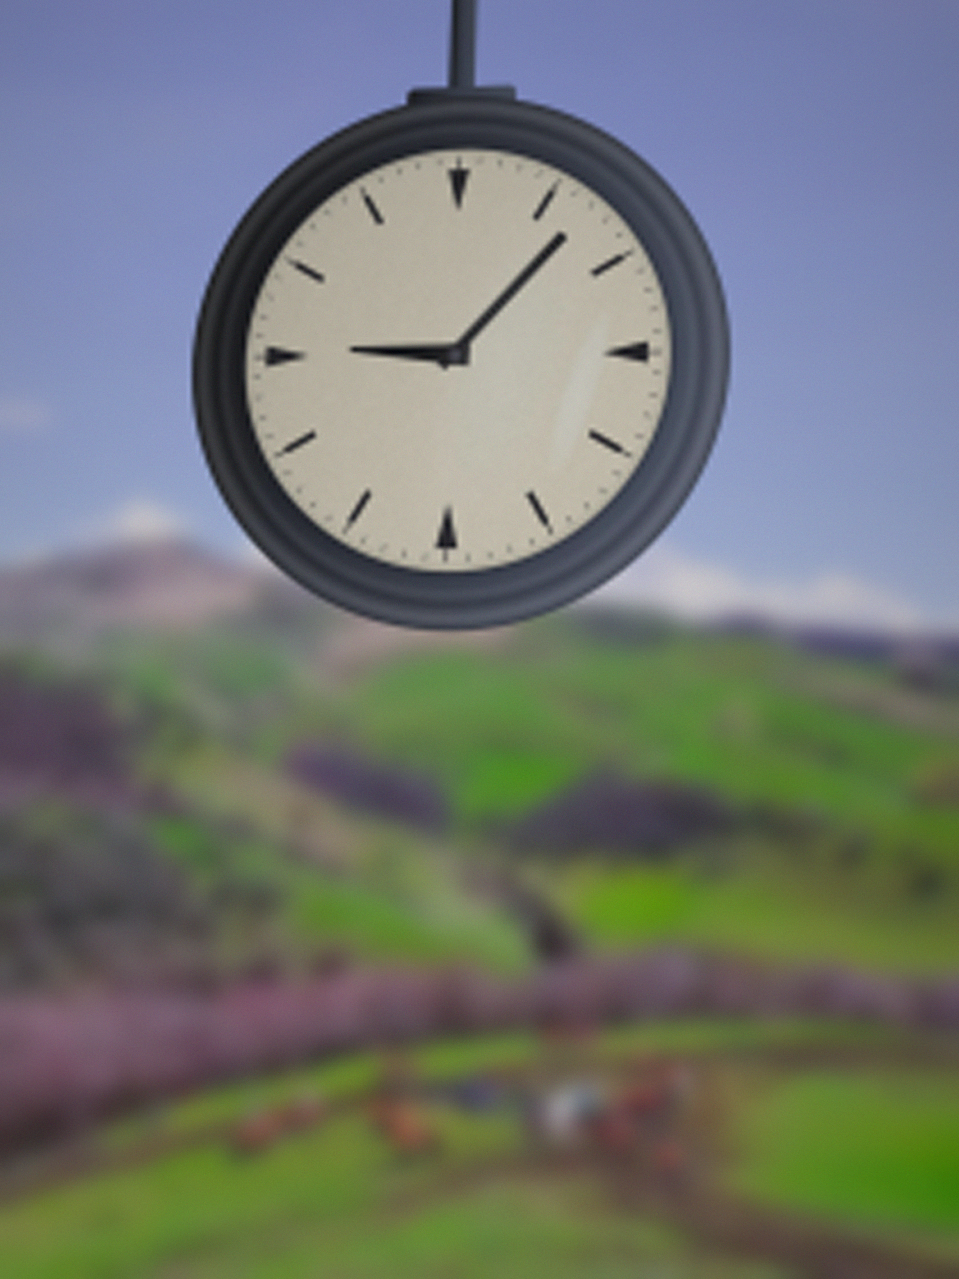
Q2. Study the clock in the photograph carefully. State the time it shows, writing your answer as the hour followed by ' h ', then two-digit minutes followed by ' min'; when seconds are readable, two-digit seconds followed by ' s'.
9 h 07 min
